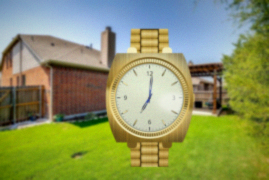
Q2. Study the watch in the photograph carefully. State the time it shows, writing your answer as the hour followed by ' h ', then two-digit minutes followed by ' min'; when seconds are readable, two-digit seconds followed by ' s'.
7 h 01 min
